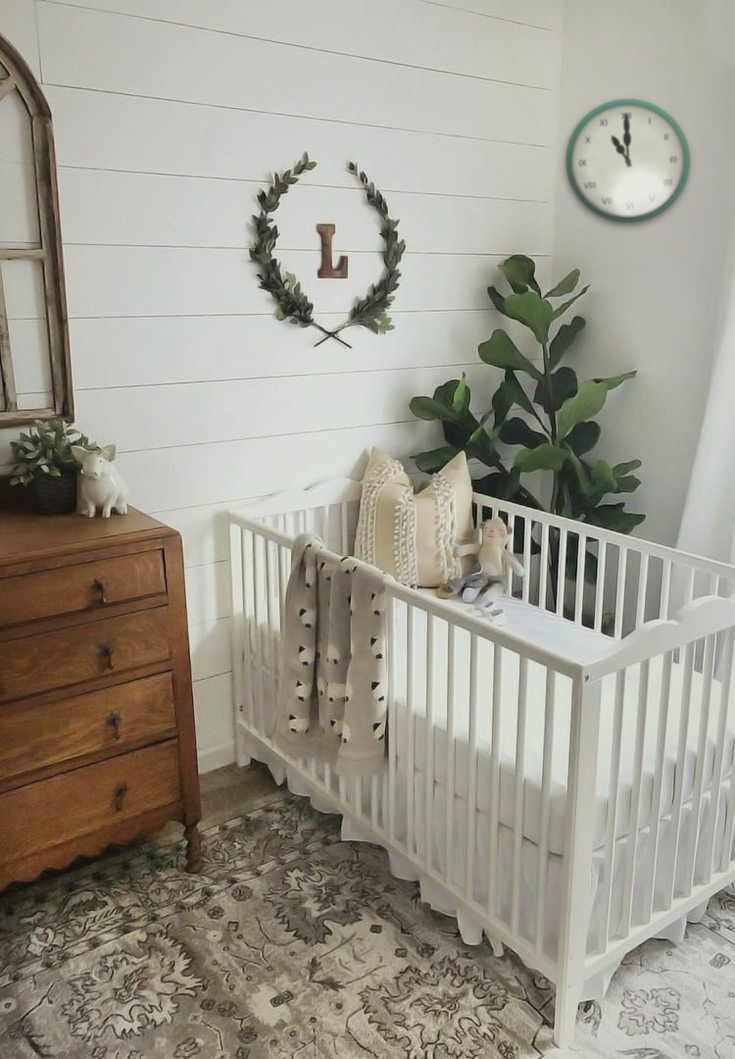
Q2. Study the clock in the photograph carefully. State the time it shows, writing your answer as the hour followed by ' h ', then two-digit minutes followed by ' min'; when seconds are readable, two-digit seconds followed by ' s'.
11 h 00 min
